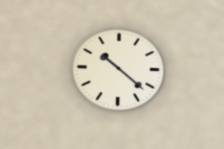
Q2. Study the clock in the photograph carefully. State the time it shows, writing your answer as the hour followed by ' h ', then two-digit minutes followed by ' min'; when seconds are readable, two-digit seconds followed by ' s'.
10 h 22 min
